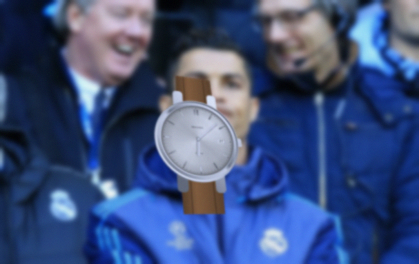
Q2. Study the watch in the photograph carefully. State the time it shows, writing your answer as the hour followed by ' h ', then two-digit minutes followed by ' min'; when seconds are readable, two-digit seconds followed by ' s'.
6 h 08 min
